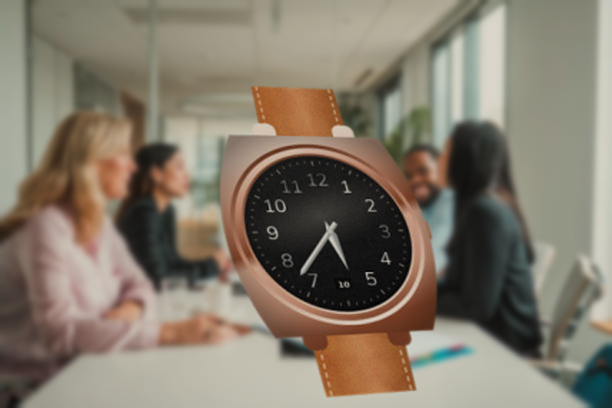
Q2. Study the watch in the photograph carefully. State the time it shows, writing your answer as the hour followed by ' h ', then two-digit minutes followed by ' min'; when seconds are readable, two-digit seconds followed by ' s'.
5 h 37 min
